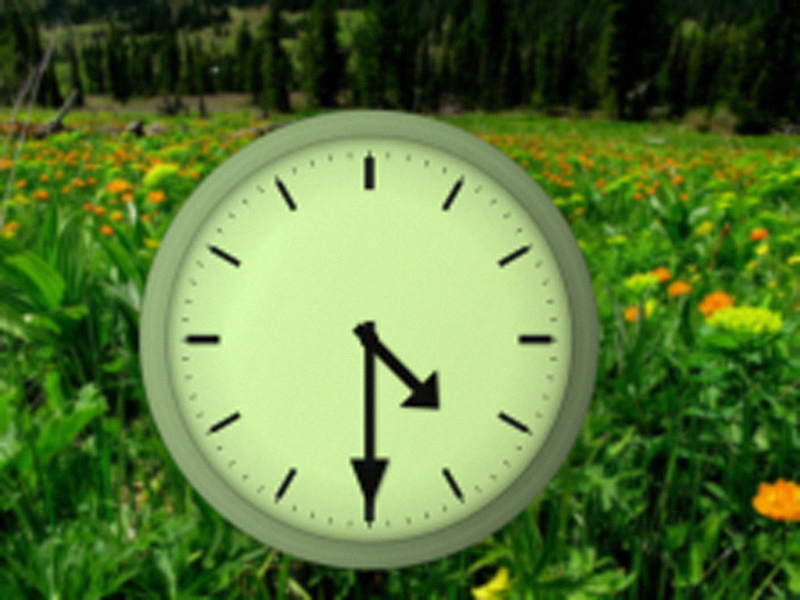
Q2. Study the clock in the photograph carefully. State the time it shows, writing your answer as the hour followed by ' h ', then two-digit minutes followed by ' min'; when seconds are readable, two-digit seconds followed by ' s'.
4 h 30 min
